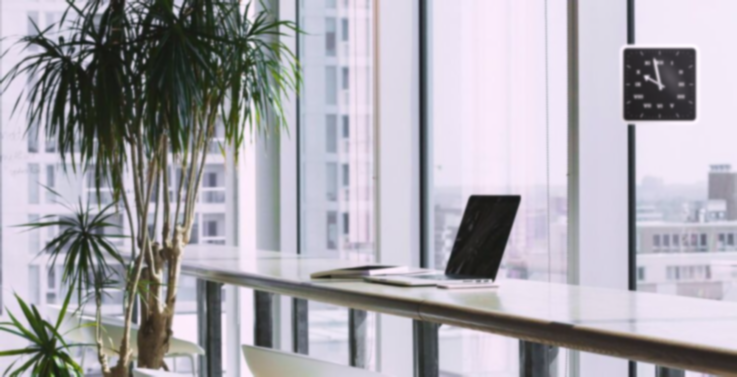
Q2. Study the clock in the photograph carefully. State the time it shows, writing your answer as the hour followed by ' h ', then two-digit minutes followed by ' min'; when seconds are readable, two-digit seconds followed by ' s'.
9 h 58 min
